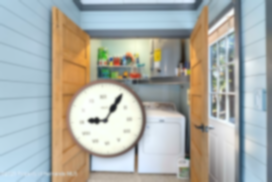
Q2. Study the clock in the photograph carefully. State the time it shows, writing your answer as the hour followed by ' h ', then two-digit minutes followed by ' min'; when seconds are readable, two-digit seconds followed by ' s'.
9 h 06 min
